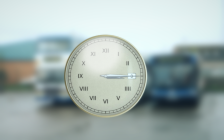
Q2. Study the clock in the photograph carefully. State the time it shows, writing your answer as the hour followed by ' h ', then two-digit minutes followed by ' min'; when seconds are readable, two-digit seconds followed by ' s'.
3 h 15 min
